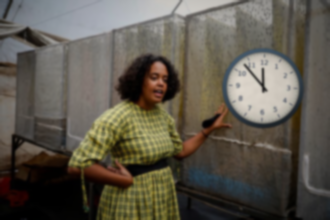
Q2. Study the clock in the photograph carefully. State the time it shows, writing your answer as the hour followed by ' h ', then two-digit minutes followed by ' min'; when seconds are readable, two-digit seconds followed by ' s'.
11 h 53 min
